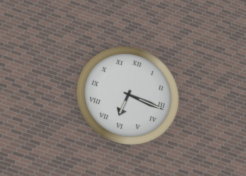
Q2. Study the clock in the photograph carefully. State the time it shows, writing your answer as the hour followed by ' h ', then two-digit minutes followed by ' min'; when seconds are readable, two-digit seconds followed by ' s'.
6 h 16 min
